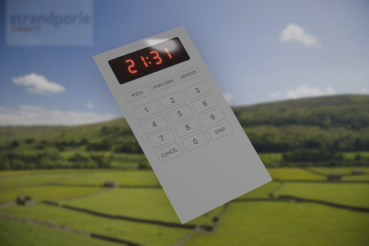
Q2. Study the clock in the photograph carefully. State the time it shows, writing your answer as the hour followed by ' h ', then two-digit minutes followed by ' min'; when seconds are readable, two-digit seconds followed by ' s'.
21 h 31 min
